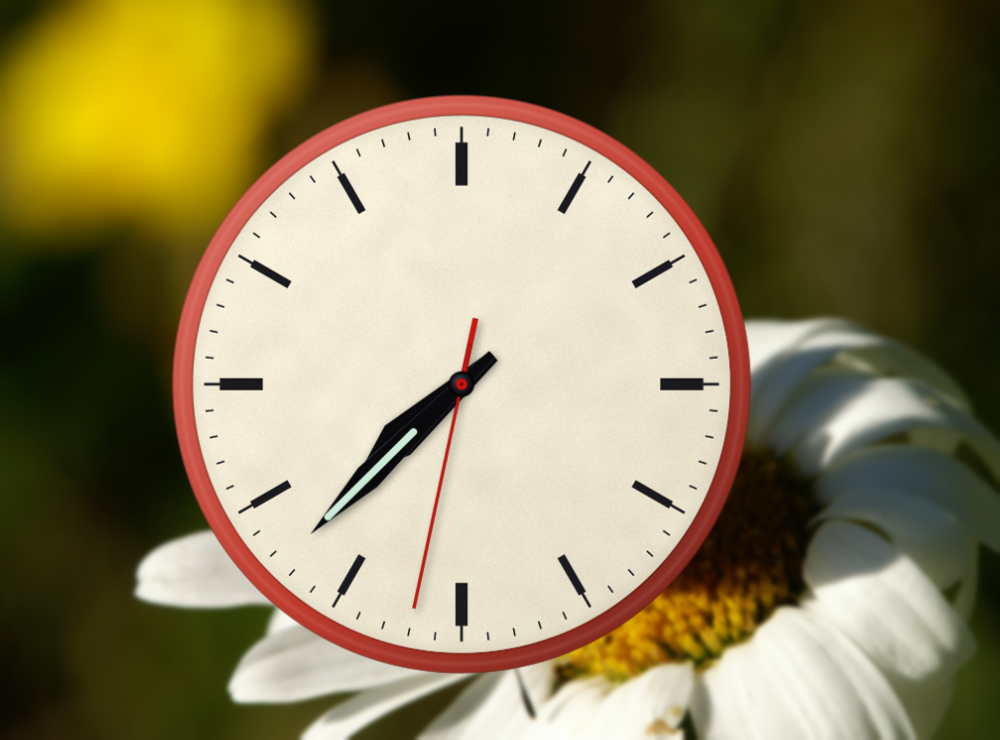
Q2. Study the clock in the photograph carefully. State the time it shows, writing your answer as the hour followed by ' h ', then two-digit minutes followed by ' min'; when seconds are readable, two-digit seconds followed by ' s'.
7 h 37 min 32 s
